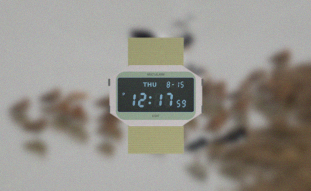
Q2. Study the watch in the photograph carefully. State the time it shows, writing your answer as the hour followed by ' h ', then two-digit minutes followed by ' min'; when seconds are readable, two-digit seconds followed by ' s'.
12 h 17 min 59 s
